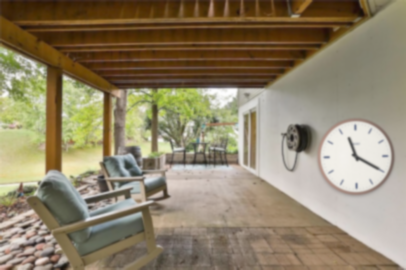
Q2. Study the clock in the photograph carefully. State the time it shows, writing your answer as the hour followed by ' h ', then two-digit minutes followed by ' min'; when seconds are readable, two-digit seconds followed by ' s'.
11 h 20 min
